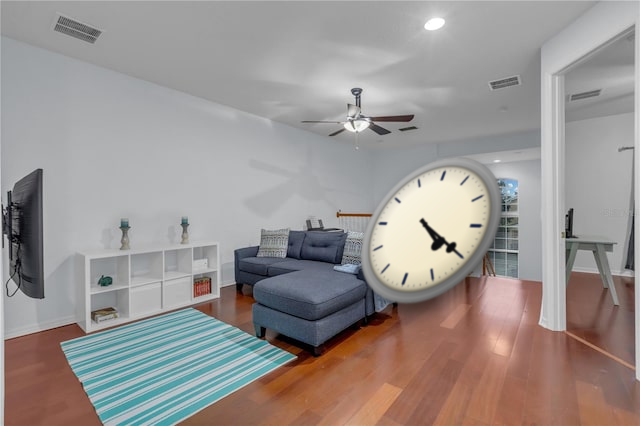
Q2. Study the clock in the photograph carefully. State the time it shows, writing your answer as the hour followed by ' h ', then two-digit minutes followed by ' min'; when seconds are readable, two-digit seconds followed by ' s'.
4 h 20 min
